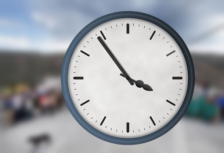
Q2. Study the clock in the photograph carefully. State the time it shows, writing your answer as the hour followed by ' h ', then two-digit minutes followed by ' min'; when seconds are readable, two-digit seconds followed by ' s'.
3 h 54 min
